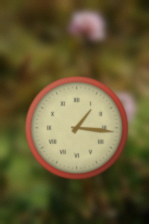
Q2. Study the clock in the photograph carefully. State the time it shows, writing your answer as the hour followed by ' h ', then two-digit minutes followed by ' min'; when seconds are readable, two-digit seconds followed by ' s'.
1 h 16 min
